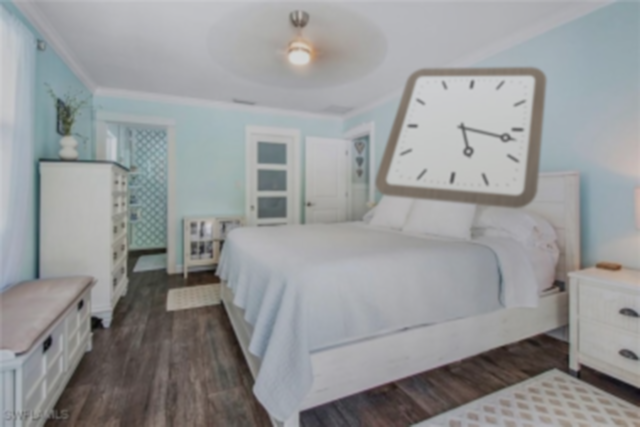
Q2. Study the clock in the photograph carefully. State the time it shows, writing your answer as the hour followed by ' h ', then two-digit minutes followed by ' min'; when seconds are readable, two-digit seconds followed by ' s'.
5 h 17 min
